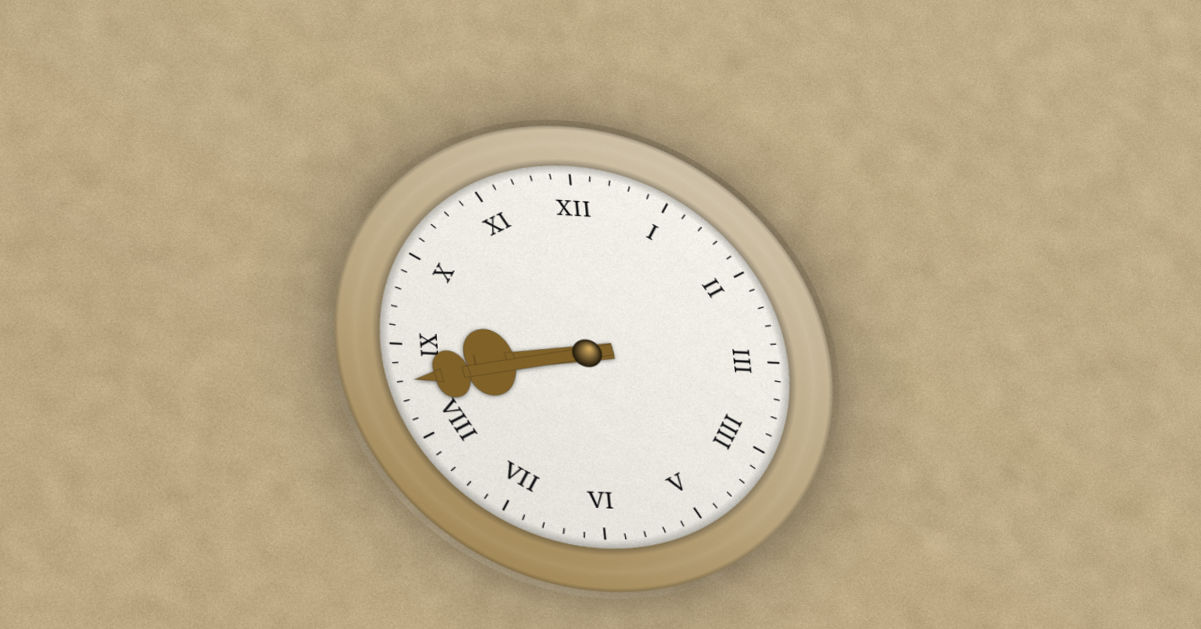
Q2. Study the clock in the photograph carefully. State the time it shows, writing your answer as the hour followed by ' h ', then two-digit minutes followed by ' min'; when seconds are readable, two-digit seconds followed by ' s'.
8 h 43 min
